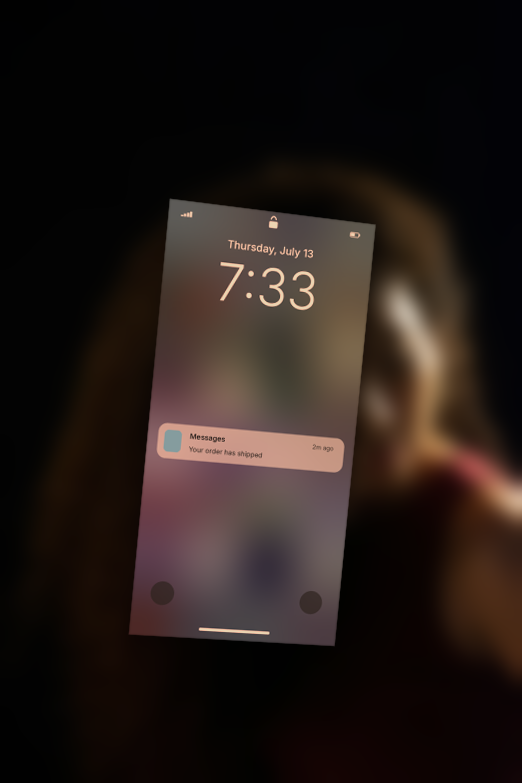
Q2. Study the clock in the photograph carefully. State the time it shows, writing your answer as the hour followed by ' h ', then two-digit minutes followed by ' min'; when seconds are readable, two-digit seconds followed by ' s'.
7 h 33 min
